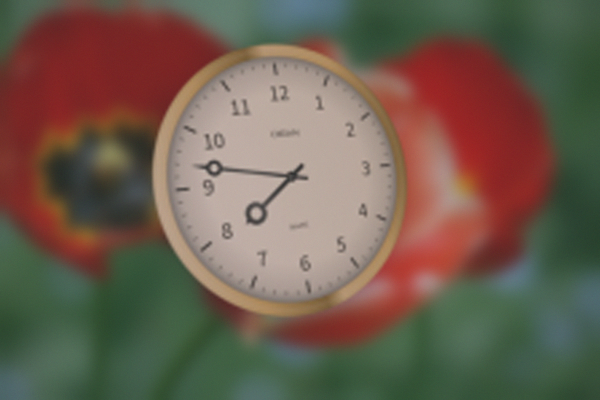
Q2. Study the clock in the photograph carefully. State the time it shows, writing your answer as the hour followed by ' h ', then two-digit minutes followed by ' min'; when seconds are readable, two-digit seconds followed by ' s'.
7 h 47 min
